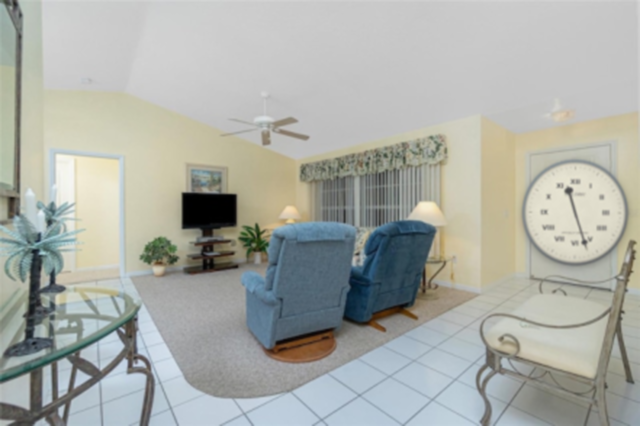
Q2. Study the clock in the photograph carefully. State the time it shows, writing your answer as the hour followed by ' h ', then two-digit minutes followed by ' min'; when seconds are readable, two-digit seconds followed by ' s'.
11 h 27 min
